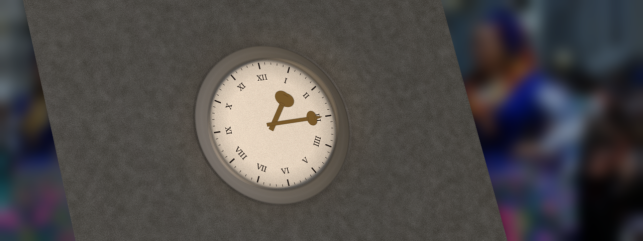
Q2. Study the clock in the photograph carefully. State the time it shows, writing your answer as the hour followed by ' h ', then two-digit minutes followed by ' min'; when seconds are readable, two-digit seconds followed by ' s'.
1 h 15 min
